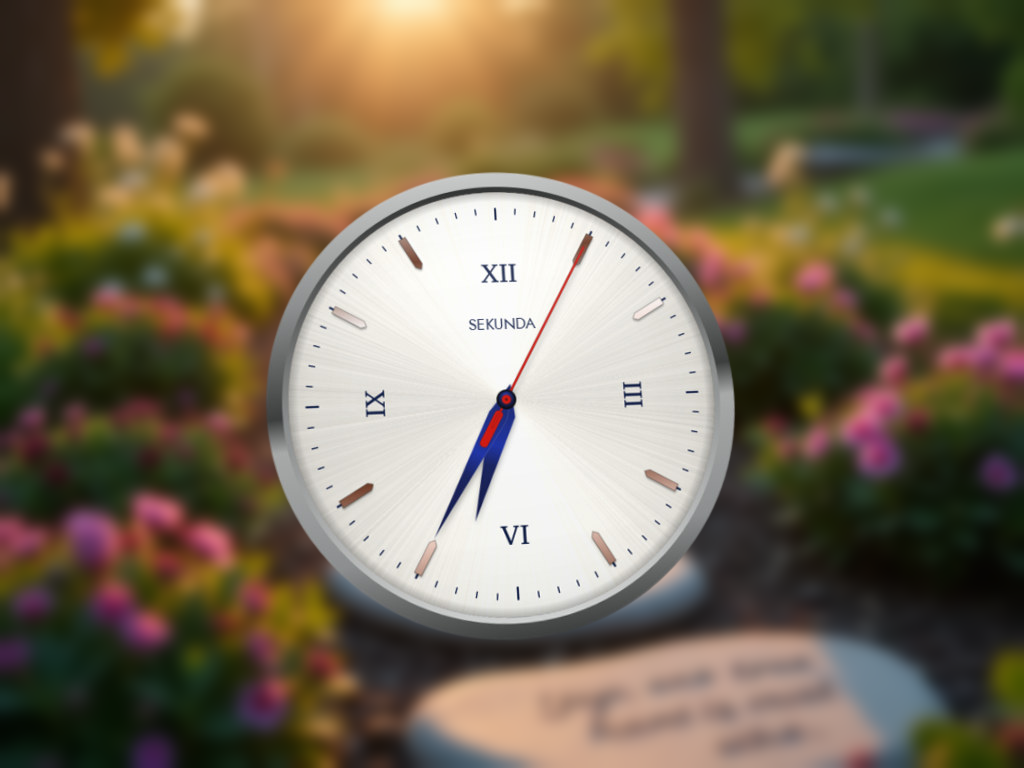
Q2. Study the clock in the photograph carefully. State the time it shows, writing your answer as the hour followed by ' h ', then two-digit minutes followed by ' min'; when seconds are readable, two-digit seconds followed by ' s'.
6 h 35 min 05 s
